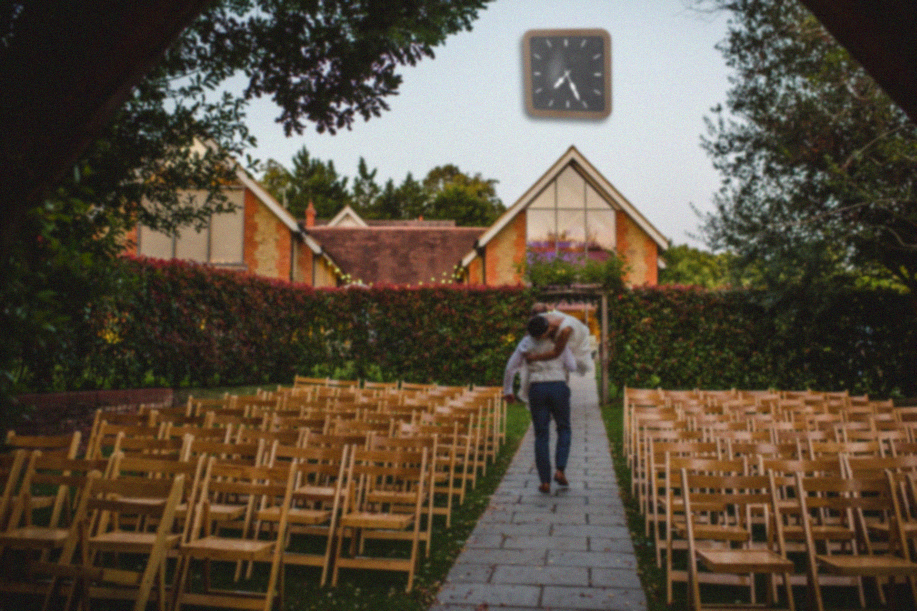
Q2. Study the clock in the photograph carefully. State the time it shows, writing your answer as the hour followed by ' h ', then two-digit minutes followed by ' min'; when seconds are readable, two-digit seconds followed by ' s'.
7 h 26 min
